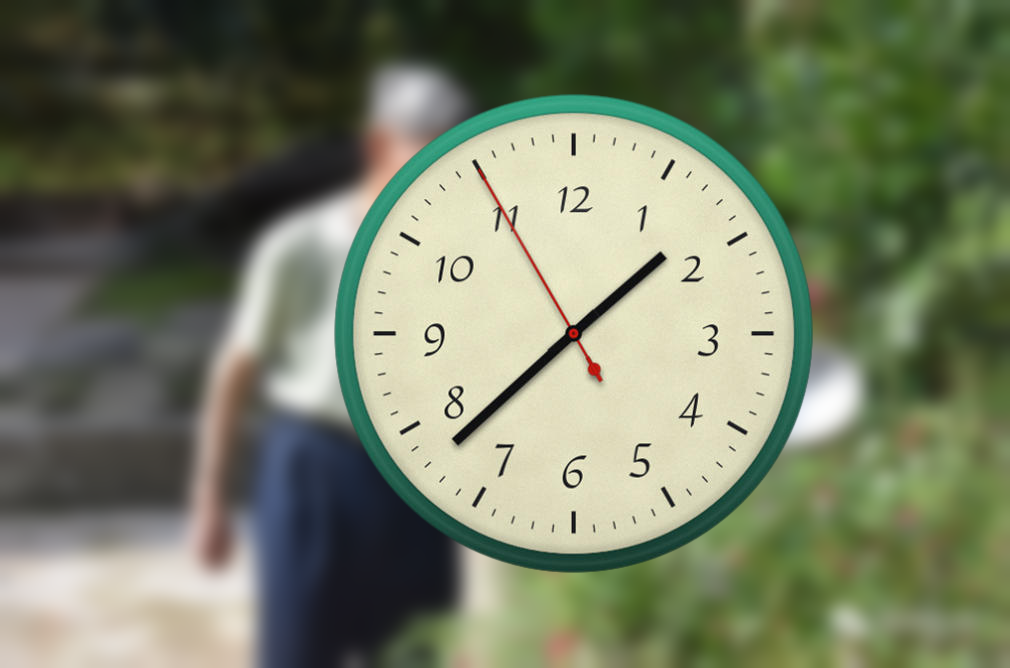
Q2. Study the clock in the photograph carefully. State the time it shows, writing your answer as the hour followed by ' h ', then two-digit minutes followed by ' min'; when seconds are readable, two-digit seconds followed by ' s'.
1 h 37 min 55 s
